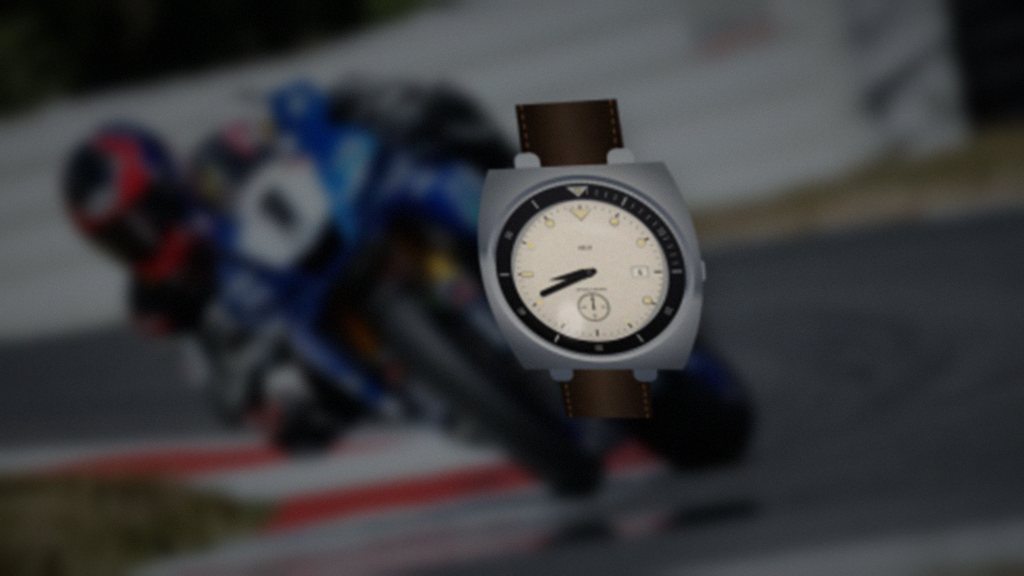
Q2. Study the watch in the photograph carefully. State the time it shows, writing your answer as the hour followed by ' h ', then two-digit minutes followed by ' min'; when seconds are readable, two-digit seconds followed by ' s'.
8 h 41 min
